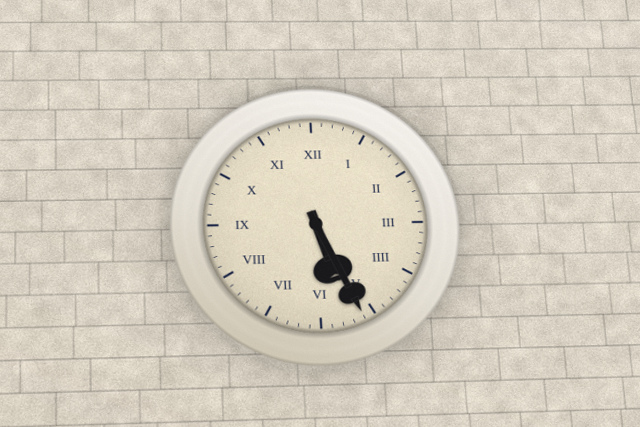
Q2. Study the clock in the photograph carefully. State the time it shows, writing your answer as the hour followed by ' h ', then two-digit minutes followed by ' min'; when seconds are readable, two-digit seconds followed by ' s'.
5 h 26 min
